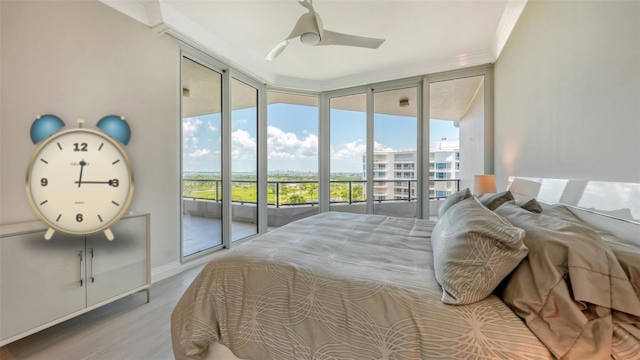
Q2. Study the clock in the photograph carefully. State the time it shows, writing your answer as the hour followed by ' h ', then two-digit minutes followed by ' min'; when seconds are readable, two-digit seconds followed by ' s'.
12 h 15 min
